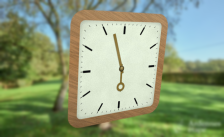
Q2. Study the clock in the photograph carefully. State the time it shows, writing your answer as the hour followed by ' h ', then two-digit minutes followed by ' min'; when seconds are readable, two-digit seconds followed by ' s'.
5 h 57 min
